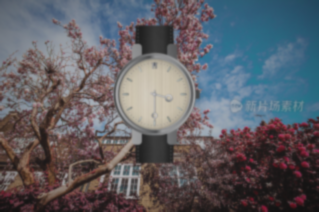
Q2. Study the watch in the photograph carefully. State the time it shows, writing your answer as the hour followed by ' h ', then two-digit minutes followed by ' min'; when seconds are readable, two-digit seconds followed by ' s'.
3 h 30 min
